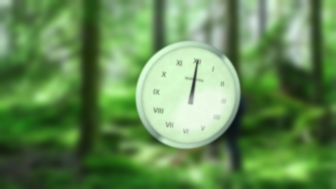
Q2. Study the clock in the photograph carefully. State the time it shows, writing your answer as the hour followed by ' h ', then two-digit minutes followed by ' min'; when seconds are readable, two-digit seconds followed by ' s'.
12 h 00 min
